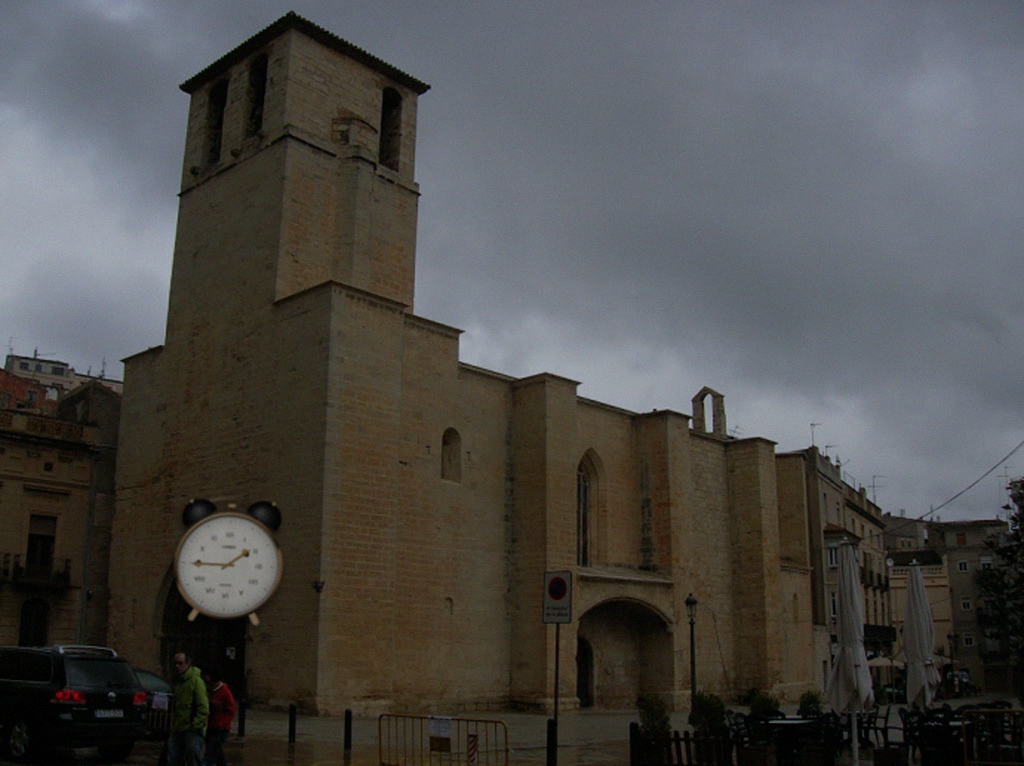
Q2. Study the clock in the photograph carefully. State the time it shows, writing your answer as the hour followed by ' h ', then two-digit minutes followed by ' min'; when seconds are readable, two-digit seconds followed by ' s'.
1 h 45 min
